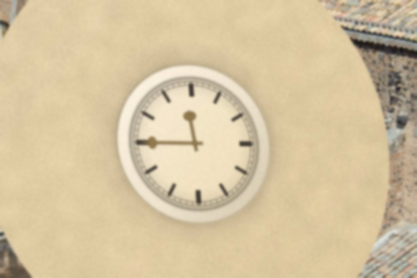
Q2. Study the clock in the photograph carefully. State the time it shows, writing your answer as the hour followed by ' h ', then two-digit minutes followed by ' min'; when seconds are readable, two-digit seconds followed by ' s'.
11 h 45 min
